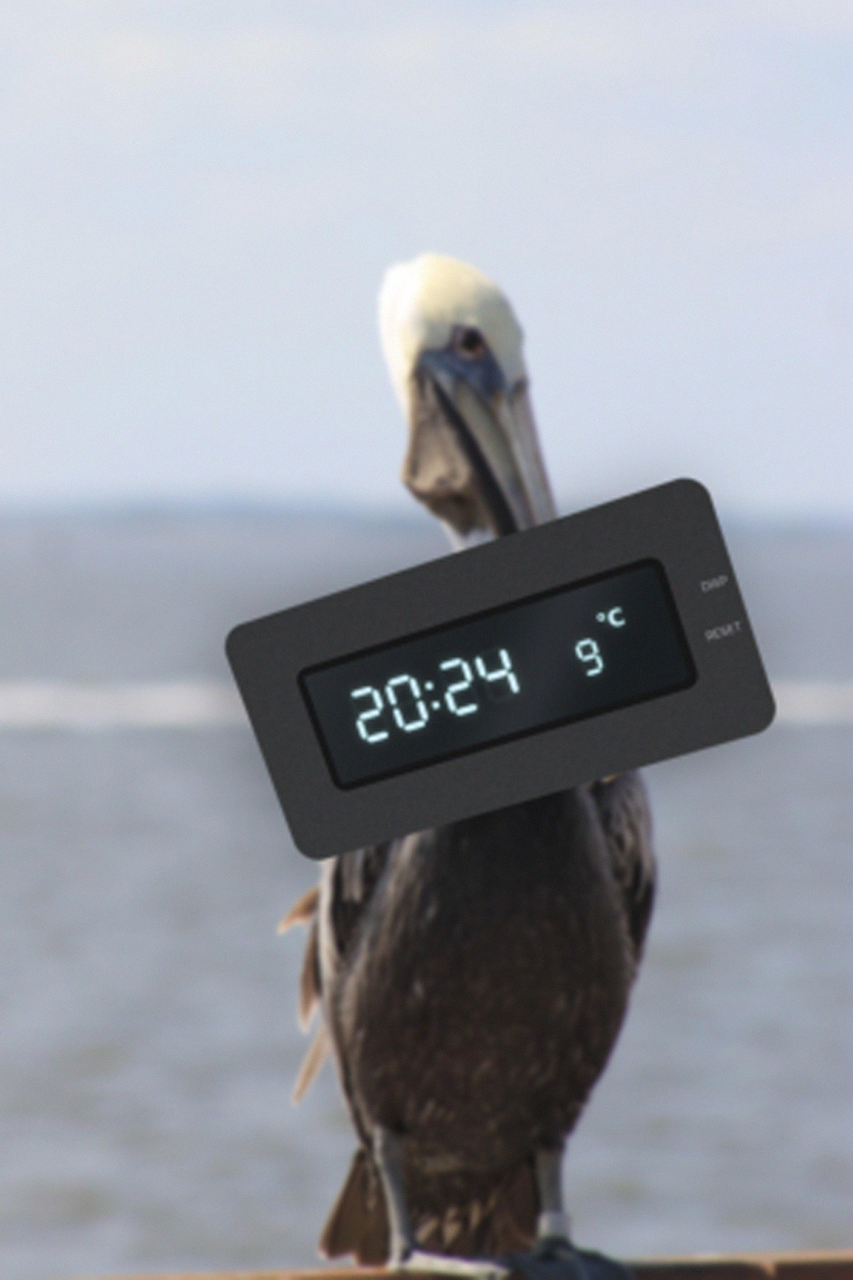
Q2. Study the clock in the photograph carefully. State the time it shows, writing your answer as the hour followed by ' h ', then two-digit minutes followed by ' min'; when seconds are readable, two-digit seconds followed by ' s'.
20 h 24 min
